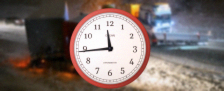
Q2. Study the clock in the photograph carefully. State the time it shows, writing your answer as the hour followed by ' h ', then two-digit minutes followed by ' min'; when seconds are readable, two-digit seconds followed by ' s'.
11 h 44 min
